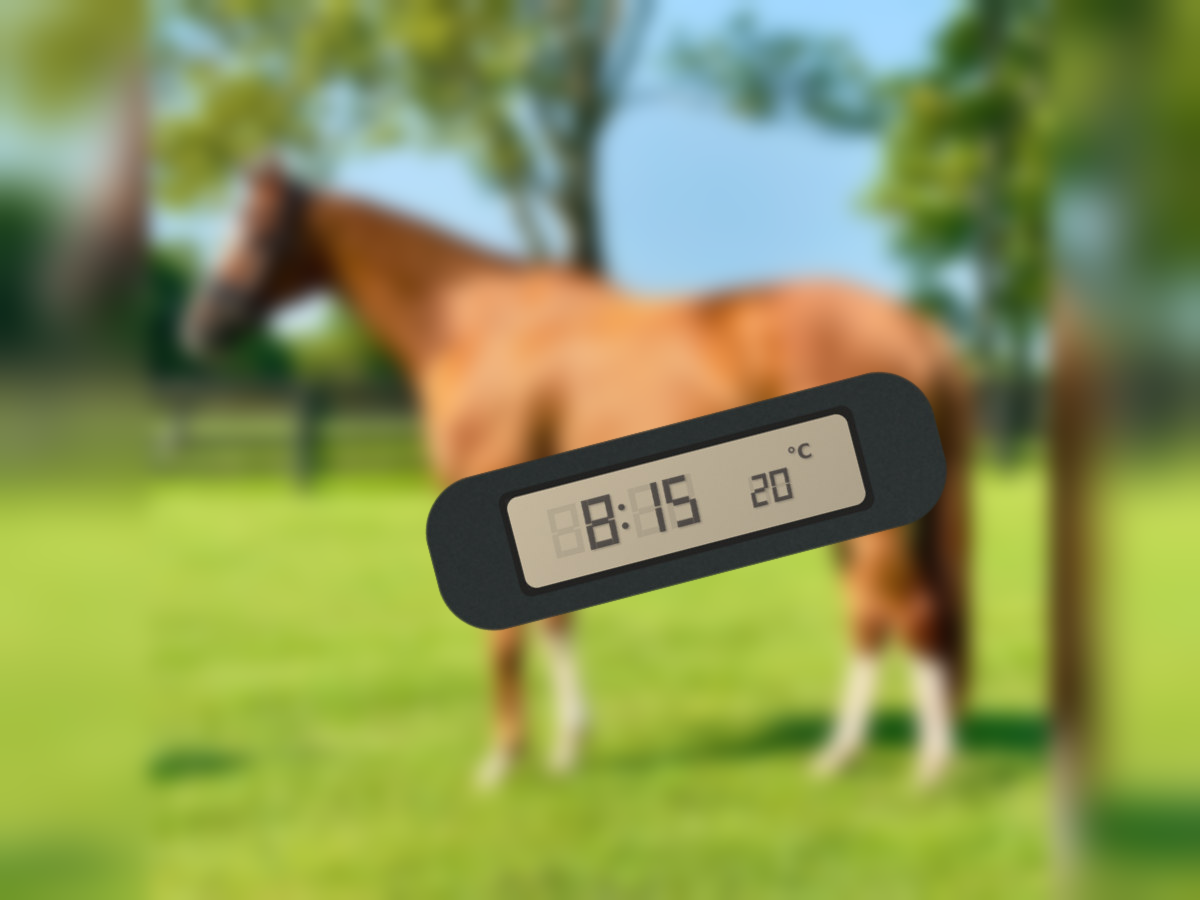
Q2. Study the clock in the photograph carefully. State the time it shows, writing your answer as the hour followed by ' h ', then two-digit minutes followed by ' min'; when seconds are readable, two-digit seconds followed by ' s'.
8 h 15 min
